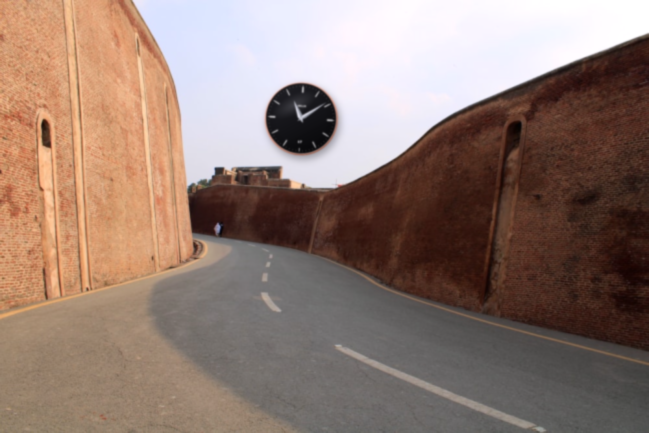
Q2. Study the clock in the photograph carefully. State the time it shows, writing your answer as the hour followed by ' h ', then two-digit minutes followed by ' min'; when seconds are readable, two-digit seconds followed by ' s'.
11 h 09 min
